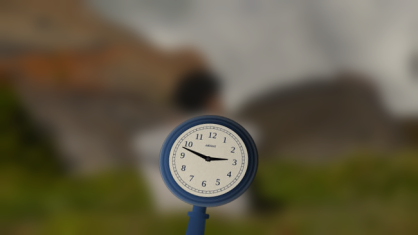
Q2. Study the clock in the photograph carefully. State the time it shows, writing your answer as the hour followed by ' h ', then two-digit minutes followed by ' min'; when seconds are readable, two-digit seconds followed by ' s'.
2 h 48 min
